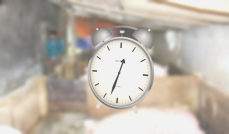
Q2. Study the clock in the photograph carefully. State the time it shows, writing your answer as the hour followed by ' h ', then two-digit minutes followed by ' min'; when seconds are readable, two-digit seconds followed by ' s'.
12 h 33 min
